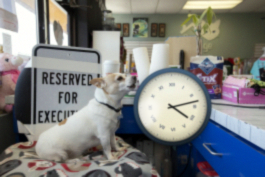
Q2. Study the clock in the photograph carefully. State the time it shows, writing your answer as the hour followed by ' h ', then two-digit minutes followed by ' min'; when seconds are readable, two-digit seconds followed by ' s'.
4 h 13 min
